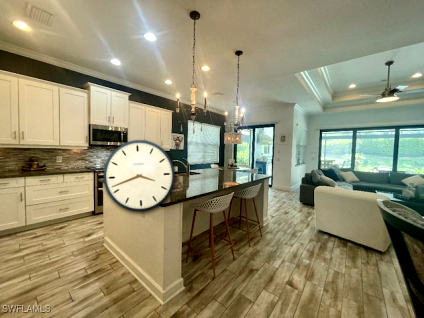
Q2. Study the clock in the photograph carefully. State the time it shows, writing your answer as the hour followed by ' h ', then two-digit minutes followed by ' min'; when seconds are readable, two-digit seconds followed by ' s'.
3 h 42 min
